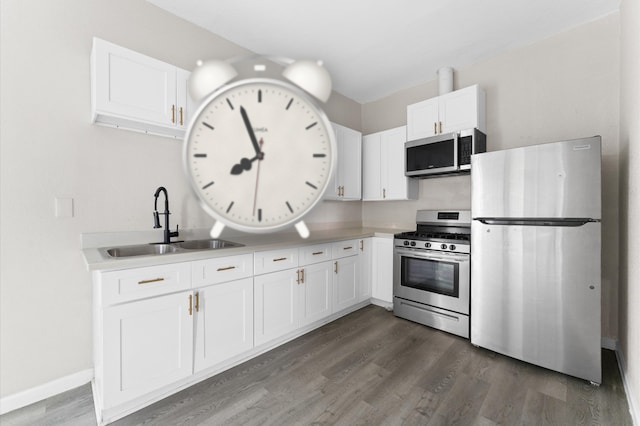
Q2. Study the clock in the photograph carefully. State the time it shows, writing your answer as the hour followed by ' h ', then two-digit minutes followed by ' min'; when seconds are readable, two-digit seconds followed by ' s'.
7 h 56 min 31 s
